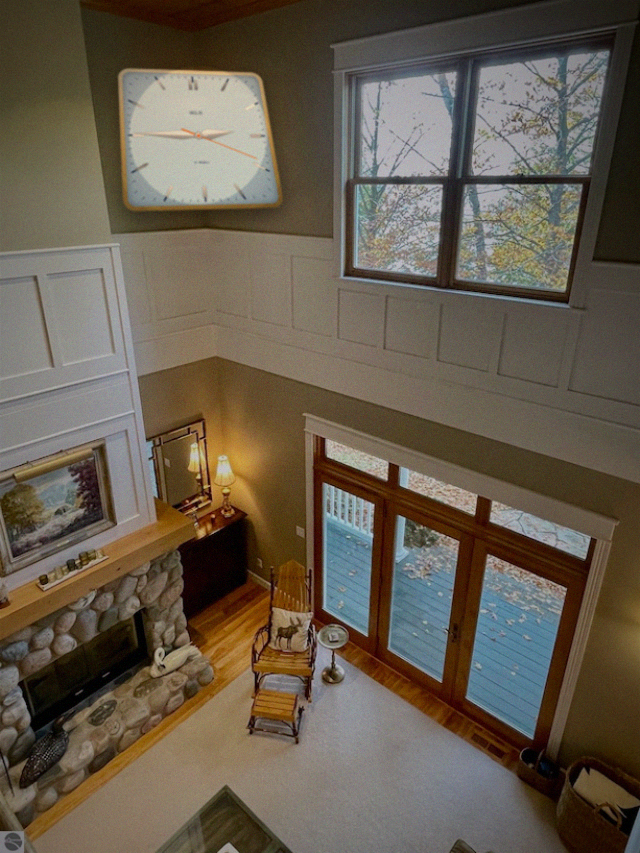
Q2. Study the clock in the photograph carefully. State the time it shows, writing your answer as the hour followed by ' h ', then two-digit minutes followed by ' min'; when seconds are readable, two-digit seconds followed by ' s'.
2 h 45 min 19 s
